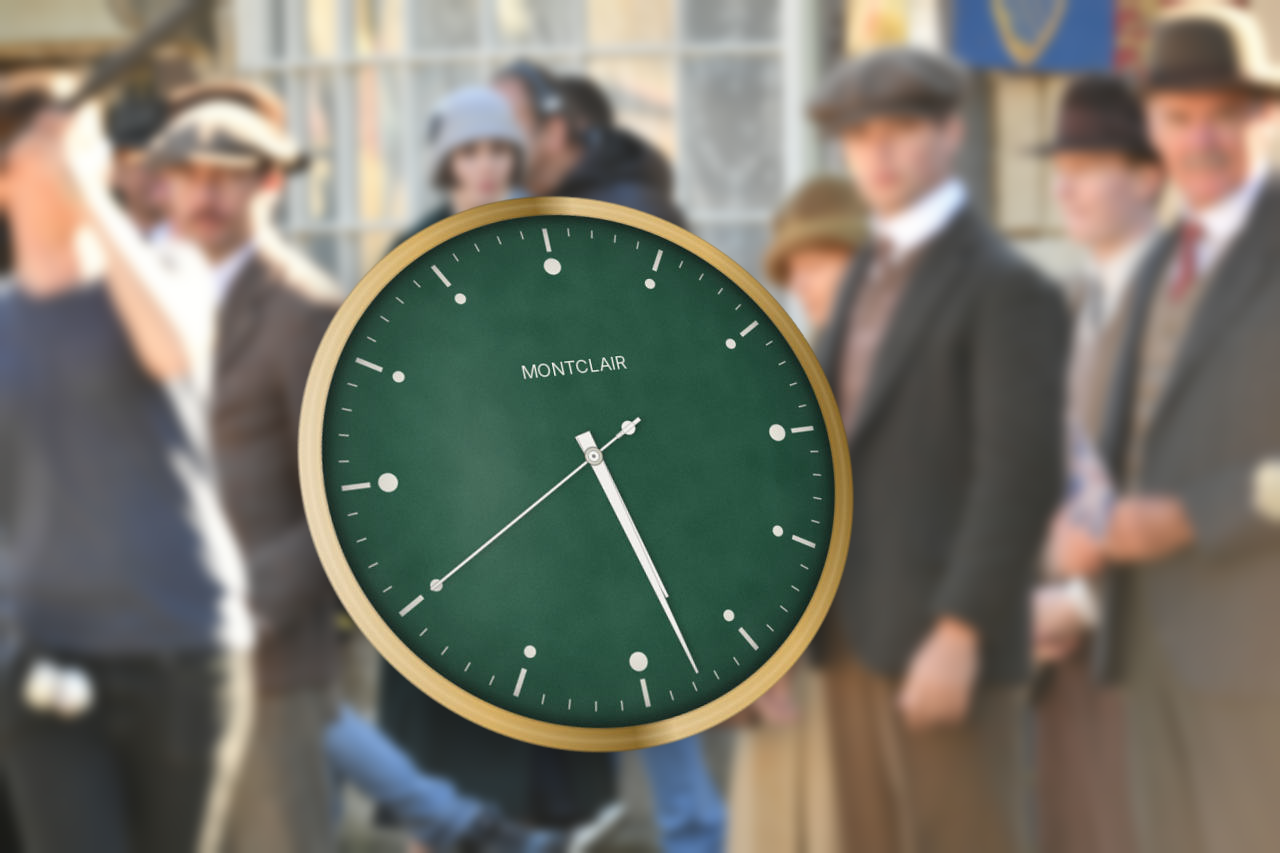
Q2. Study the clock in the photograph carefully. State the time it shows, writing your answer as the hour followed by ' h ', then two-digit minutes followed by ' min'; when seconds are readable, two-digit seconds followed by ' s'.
5 h 27 min 40 s
